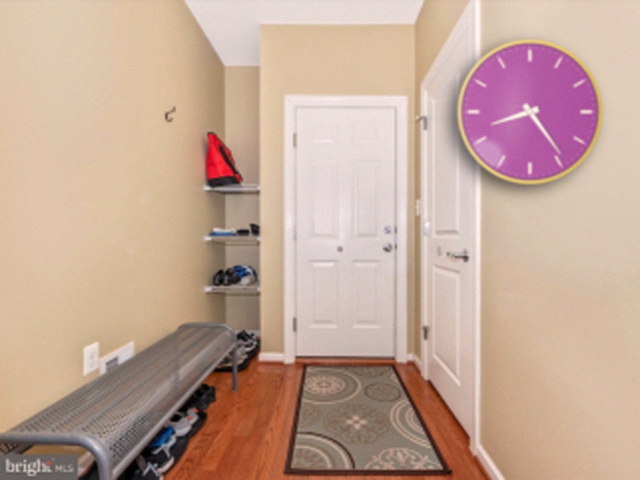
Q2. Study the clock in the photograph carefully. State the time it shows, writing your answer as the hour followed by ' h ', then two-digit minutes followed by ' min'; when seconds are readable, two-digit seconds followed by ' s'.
8 h 24 min
